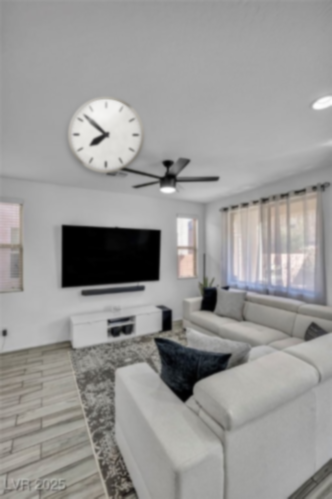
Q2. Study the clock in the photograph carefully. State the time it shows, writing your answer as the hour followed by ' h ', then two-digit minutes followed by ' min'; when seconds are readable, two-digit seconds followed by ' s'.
7 h 52 min
